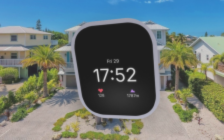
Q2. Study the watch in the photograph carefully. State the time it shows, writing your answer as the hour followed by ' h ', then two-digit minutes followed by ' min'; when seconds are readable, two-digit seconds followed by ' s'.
17 h 52 min
